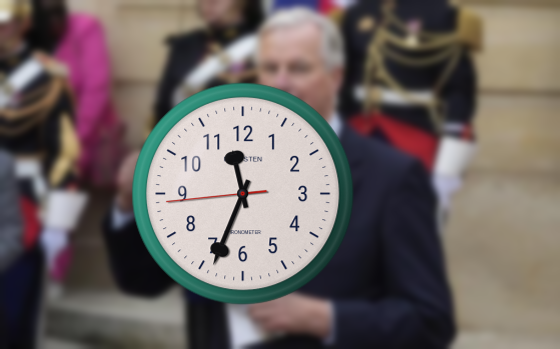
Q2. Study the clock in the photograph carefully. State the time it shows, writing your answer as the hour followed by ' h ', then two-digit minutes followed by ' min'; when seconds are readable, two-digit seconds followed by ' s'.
11 h 33 min 44 s
